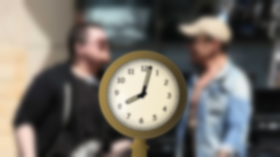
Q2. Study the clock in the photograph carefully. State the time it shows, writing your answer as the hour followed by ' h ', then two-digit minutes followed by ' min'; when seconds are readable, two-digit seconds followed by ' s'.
8 h 02 min
